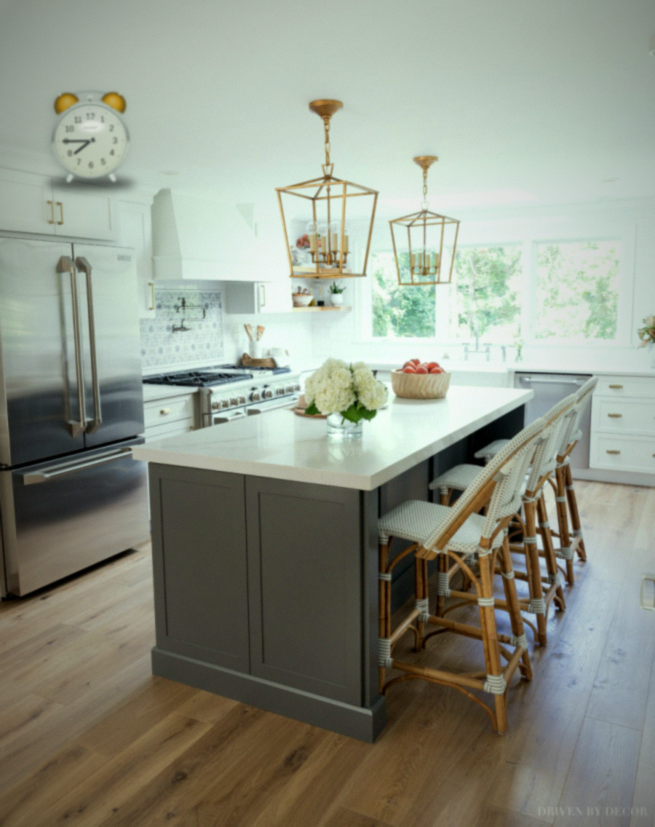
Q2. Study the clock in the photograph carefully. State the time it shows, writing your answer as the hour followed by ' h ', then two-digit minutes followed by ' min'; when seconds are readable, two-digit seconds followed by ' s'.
7 h 45 min
